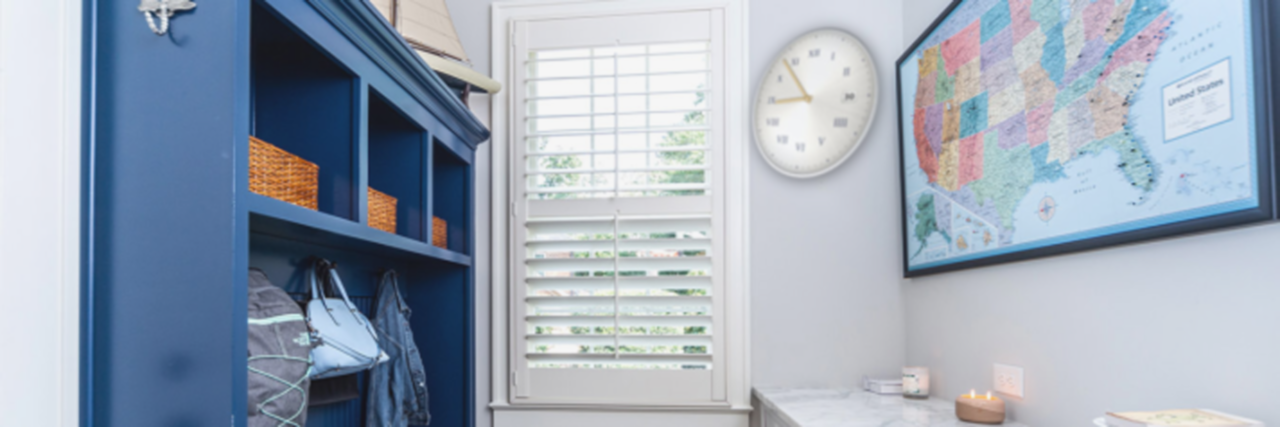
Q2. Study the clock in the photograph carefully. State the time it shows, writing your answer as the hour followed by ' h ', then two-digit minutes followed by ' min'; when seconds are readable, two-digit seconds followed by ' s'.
8 h 53 min
